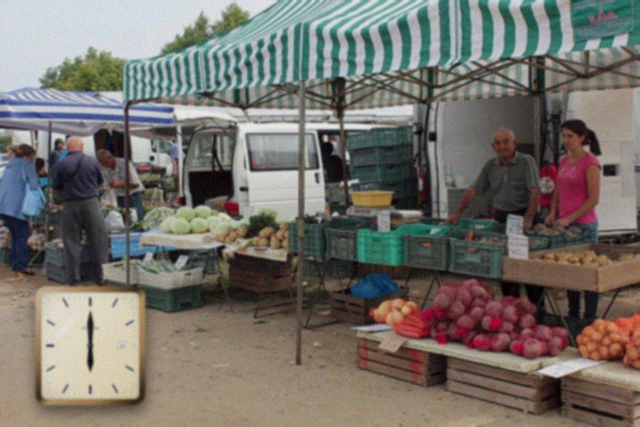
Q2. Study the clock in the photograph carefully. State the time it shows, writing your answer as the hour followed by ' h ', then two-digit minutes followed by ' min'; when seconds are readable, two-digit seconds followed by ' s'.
6 h 00 min
